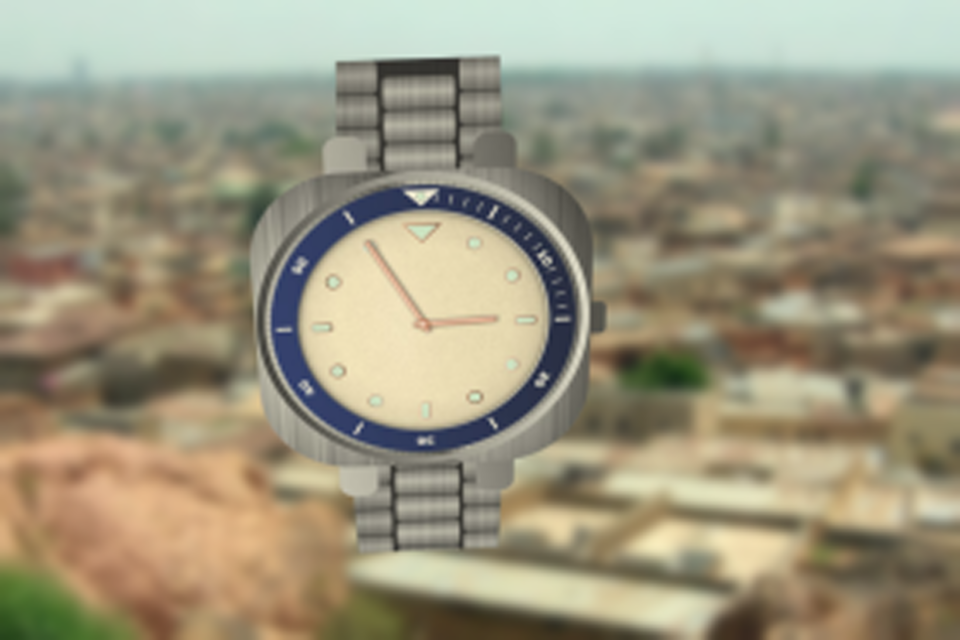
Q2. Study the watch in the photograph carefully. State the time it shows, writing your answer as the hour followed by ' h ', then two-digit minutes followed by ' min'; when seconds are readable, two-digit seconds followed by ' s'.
2 h 55 min
